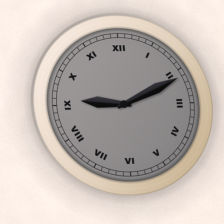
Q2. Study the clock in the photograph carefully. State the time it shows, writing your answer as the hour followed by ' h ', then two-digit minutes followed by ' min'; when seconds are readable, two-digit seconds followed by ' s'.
9 h 11 min
